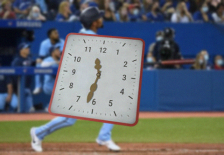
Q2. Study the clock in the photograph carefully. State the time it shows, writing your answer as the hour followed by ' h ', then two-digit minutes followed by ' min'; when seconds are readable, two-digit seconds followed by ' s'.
11 h 32 min
